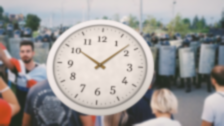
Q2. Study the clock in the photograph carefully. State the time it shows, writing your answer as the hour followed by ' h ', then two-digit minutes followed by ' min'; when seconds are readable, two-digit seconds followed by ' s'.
10 h 08 min
